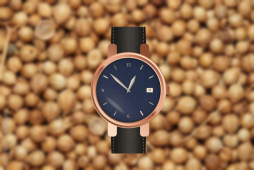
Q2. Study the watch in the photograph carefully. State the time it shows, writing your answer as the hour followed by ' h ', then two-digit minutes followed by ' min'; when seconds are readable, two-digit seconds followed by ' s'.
12 h 52 min
